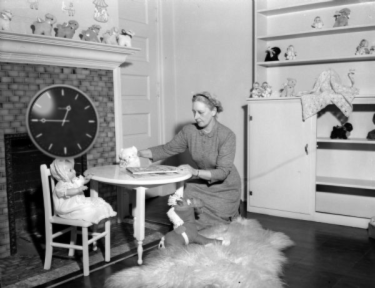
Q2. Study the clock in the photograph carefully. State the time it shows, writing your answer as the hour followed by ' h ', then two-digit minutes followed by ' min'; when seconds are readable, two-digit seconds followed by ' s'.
12 h 45 min
